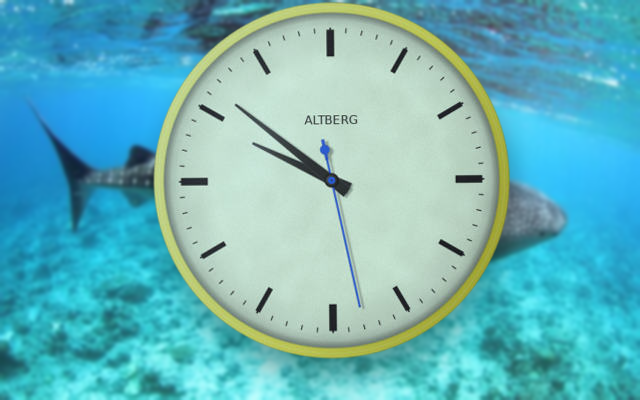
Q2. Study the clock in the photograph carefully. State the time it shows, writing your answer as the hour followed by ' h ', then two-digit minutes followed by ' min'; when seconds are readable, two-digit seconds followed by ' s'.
9 h 51 min 28 s
